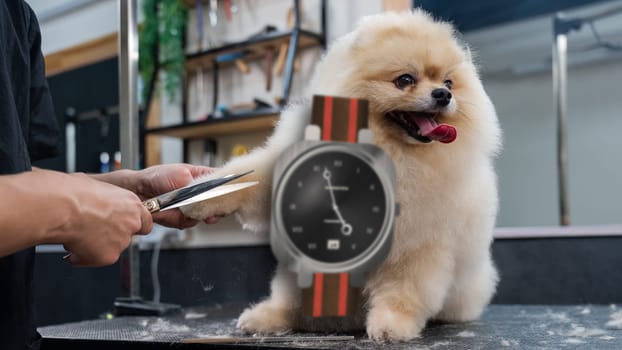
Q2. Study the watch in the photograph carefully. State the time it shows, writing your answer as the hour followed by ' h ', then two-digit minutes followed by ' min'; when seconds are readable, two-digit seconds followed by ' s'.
4 h 57 min
